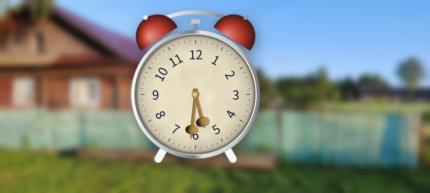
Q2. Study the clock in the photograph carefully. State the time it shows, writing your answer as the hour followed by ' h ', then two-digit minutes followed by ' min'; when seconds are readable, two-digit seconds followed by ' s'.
5 h 31 min
